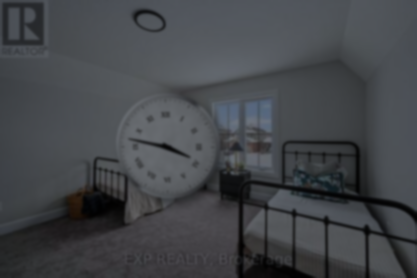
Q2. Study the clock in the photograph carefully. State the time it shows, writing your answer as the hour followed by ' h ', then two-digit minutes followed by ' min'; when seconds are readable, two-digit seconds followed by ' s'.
3 h 47 min
